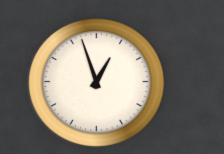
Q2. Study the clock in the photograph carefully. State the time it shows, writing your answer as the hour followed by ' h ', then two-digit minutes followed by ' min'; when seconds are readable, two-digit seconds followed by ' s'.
12 h 57 min
